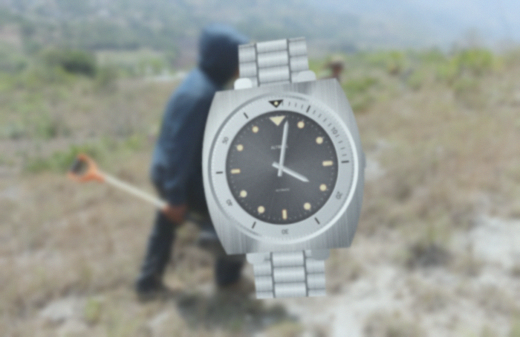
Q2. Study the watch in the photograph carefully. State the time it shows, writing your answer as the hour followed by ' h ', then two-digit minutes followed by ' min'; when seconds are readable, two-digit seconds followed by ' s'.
4 h 02 min
